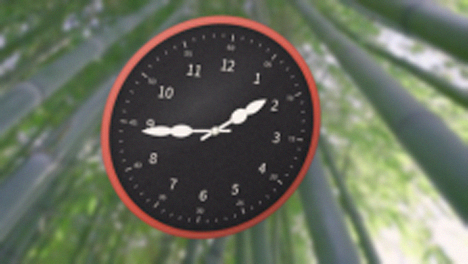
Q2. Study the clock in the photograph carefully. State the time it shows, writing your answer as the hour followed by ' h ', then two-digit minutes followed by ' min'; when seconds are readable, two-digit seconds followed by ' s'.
1 h 44 min
